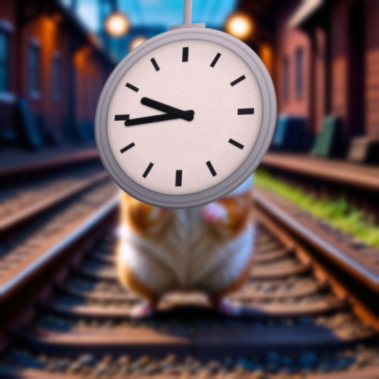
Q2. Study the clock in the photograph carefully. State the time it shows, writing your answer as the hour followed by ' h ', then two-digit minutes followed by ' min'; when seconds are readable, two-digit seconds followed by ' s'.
9 h 44 min
